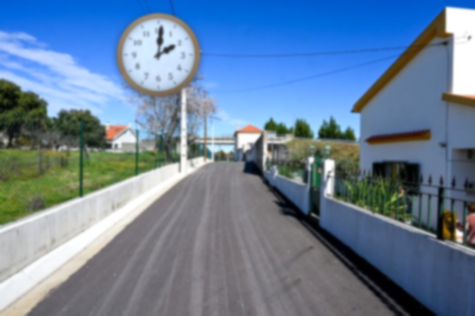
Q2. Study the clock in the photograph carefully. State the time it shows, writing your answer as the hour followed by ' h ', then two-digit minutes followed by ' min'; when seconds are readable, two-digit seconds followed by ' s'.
2 h 01 min
